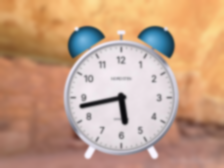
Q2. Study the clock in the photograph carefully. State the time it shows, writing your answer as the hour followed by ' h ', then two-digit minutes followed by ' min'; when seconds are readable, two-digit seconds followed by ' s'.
5 h 43 min
